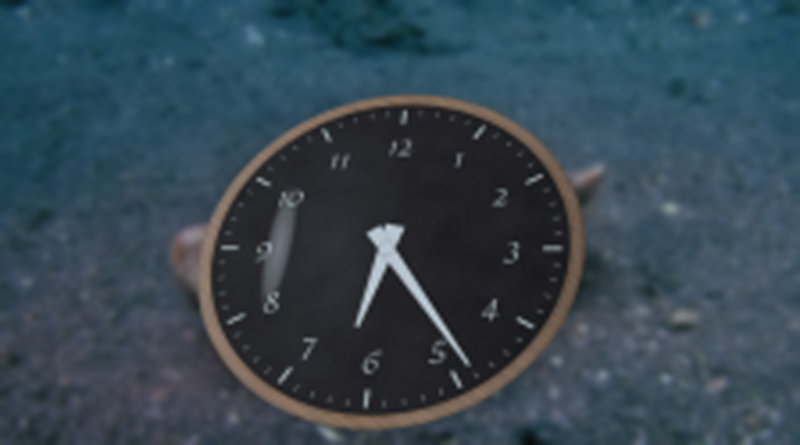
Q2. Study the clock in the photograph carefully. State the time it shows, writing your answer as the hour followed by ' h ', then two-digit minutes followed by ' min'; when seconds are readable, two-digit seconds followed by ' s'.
6 h 24 min
